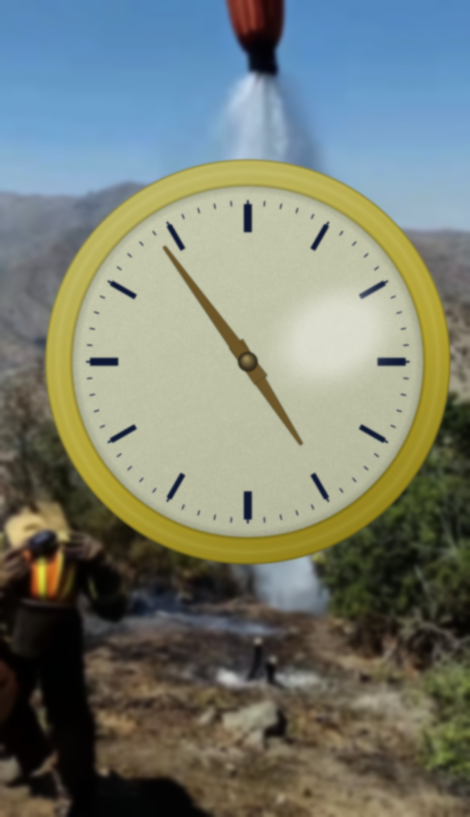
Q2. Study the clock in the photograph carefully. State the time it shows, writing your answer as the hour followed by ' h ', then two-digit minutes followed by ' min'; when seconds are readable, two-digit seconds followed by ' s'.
4 h 54 min
